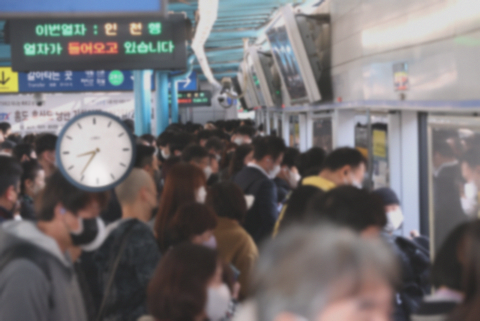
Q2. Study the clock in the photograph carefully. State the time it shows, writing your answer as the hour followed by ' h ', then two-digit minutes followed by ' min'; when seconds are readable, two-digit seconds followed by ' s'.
8 h 36 min
